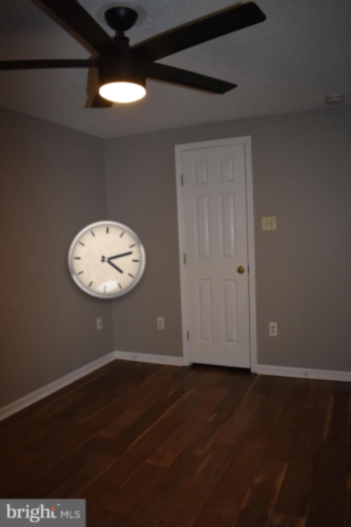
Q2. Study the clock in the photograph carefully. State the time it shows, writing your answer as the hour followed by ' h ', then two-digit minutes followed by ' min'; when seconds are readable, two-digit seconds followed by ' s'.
4 h 12 min
